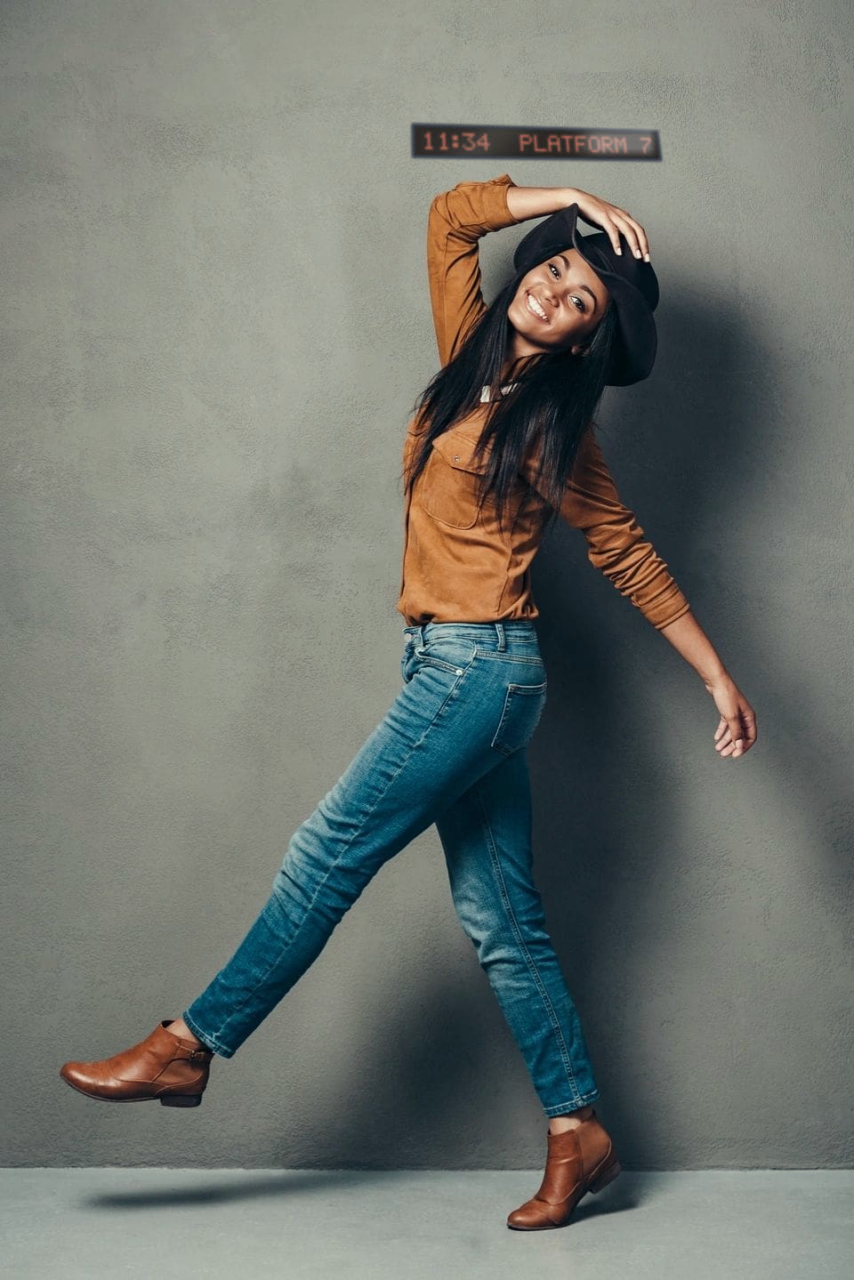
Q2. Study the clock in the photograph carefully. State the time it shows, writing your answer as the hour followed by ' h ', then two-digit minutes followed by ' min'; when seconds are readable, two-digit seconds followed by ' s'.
11 h 34 min
